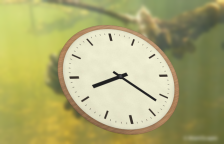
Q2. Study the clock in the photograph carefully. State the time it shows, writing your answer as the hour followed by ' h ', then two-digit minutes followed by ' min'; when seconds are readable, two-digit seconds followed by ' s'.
8 h 22 min
